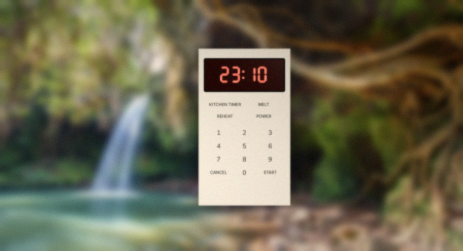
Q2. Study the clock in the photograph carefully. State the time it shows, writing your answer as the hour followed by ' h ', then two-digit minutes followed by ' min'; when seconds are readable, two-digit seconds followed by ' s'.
23 h 10 min
